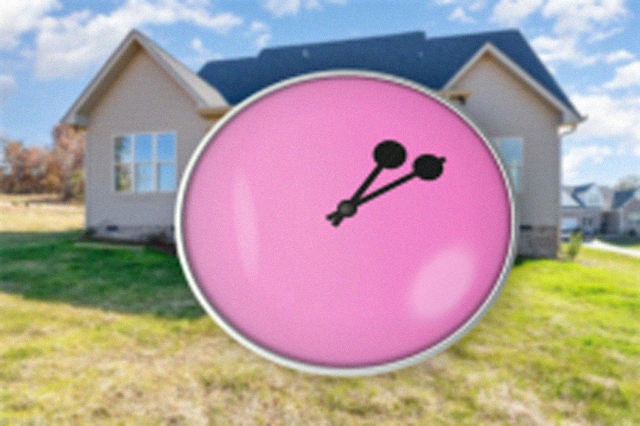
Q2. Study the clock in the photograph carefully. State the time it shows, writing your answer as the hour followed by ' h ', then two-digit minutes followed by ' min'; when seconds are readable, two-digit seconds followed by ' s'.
1 h 10 min
